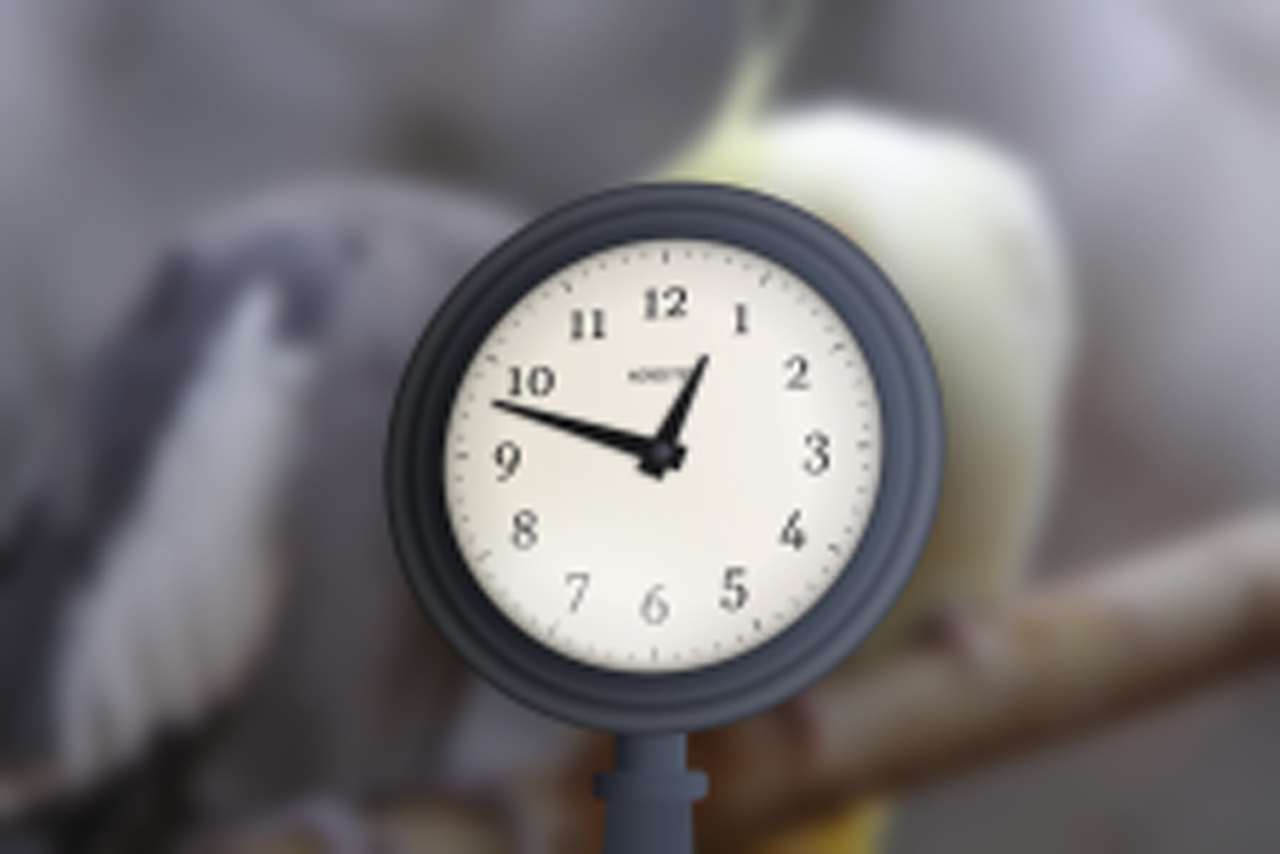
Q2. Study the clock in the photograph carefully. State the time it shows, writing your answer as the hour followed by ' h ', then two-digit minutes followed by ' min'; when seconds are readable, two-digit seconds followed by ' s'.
12 h 48 min
